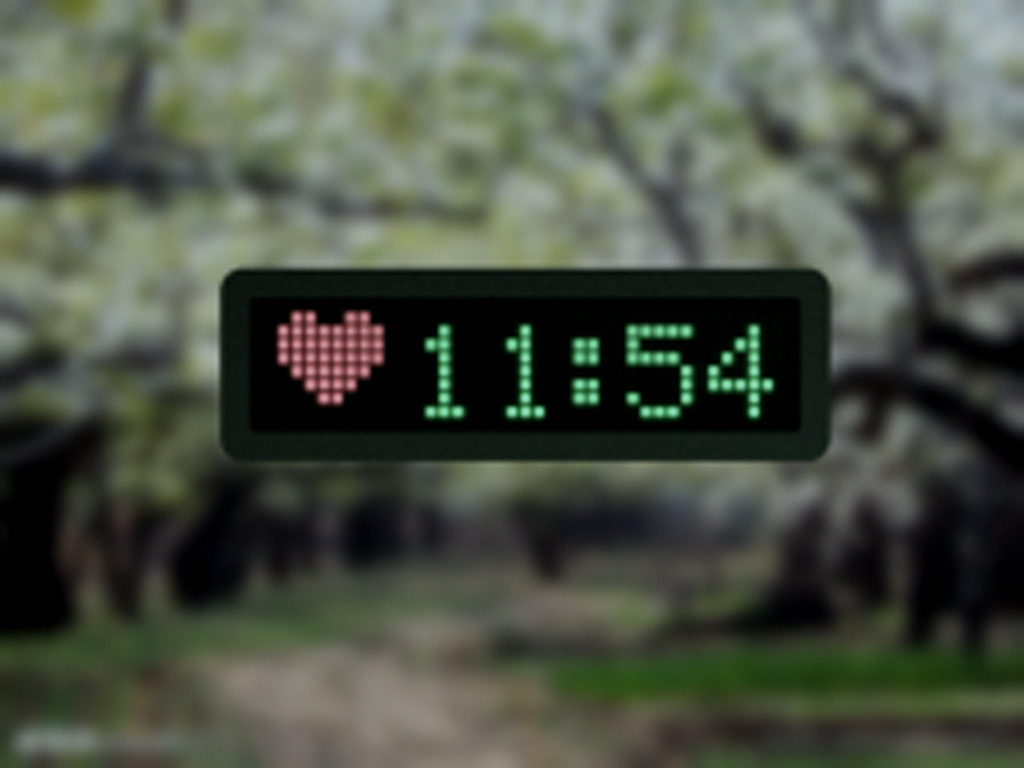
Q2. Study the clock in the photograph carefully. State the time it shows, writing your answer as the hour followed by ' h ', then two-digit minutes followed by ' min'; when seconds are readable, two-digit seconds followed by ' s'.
11 h 54 min
